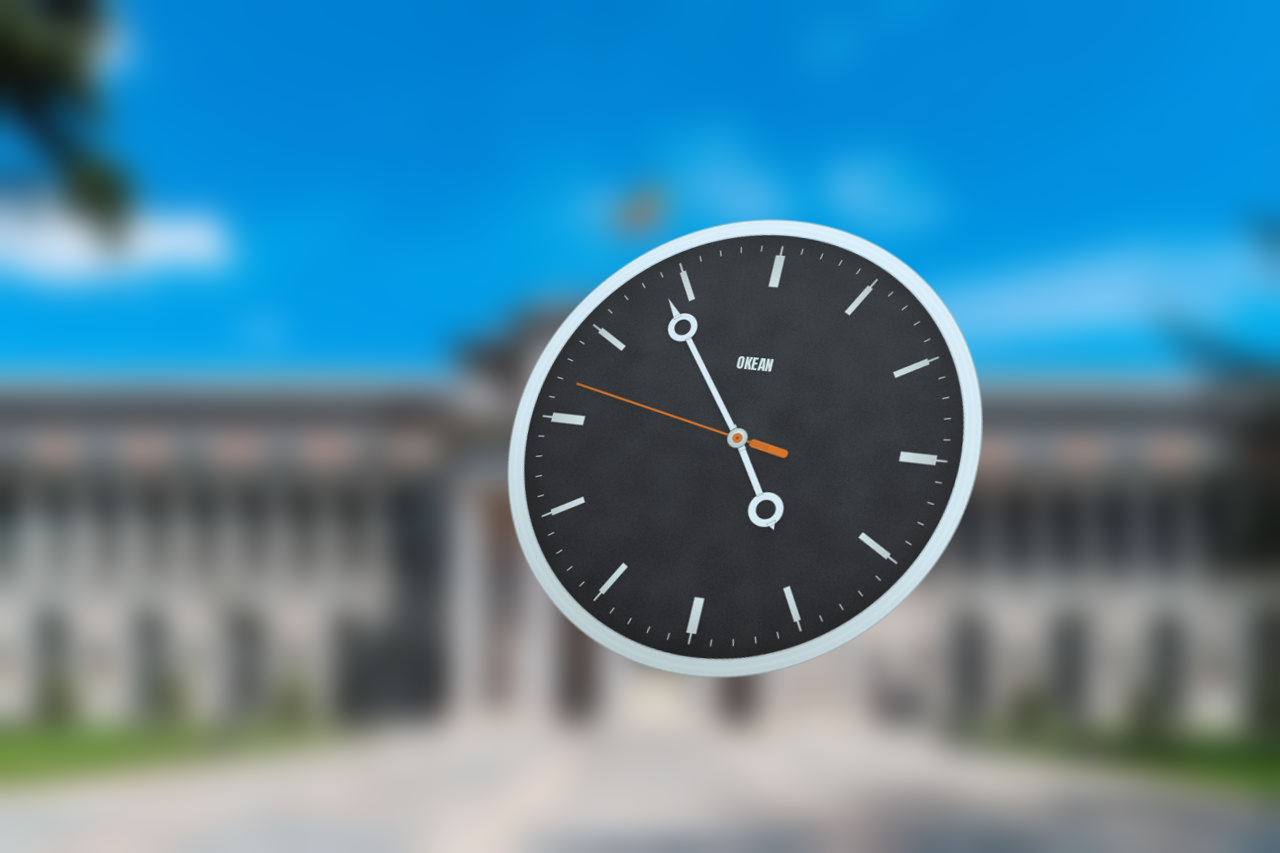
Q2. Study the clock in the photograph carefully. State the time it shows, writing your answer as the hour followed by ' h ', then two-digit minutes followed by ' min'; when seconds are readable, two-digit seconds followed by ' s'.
4 h 53 min 47 s
